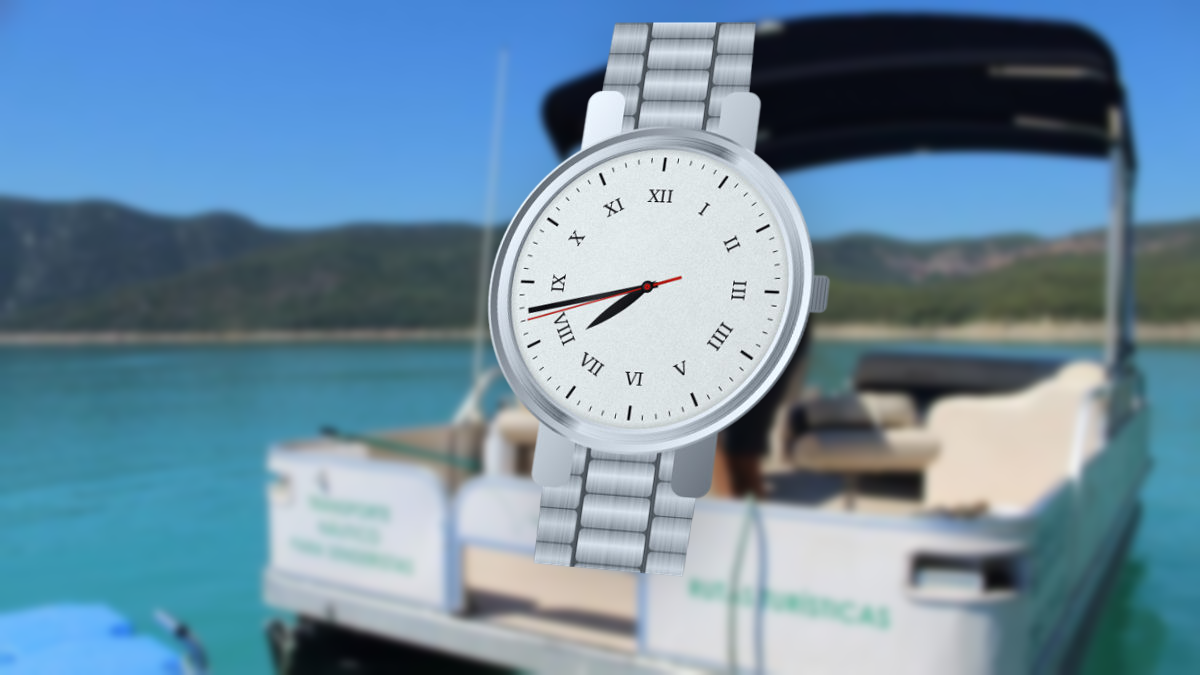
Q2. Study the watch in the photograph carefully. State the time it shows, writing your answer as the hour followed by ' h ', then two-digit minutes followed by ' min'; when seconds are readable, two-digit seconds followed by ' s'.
7 h 42 min 42 s
